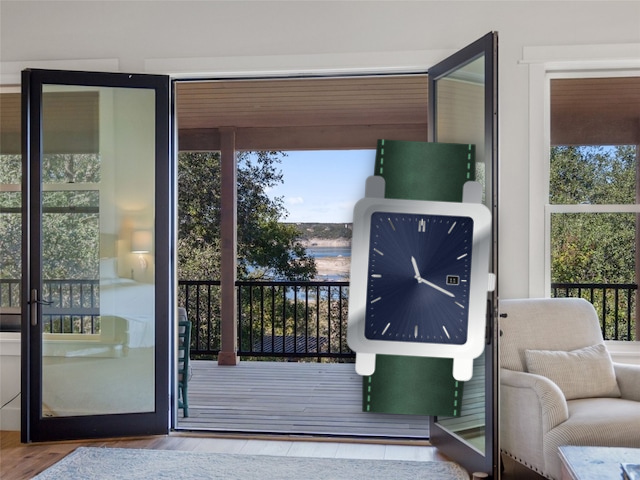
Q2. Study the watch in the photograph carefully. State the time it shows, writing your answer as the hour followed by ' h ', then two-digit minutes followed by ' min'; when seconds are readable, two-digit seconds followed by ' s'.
11 h 19 min
